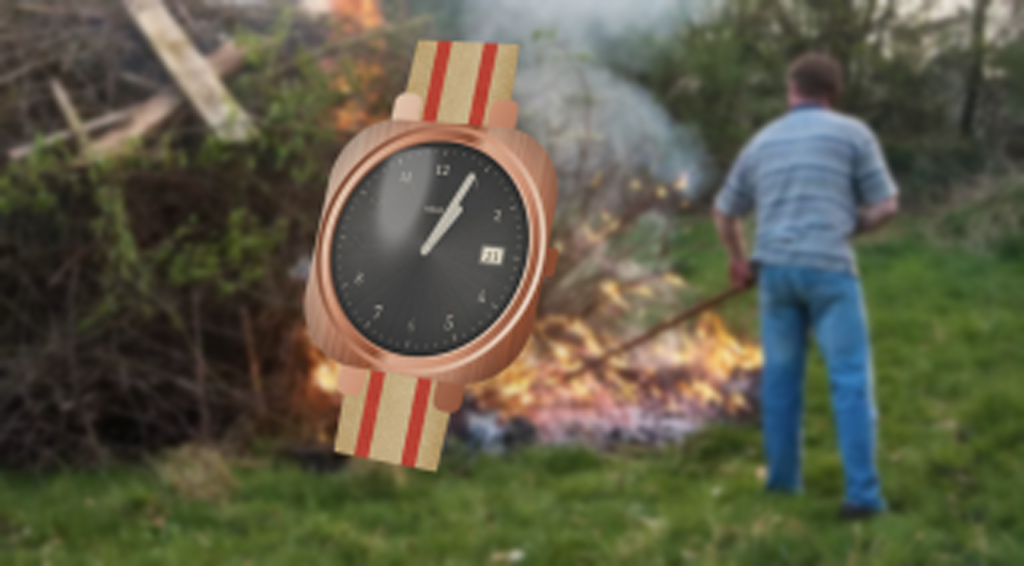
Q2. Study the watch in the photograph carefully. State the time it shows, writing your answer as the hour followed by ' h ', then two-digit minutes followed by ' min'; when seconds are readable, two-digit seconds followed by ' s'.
1 h 04 min
